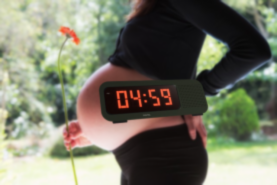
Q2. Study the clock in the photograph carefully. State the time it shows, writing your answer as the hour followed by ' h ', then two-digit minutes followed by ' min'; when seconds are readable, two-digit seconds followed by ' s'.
4 h 59 min
